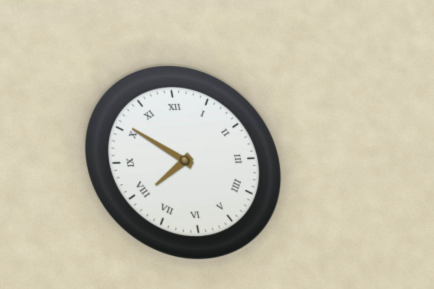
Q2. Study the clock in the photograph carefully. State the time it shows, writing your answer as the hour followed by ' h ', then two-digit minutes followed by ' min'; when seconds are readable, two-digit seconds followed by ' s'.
7 h 51 min
